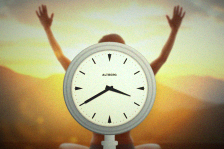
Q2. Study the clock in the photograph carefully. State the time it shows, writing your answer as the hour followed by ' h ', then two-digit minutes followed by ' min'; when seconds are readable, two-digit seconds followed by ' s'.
3 h 40 min
